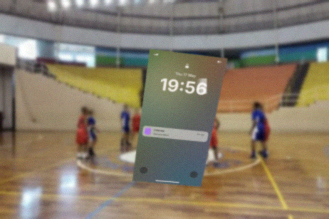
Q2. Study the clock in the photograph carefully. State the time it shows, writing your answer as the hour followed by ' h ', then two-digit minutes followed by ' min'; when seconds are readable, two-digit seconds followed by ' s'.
19 h 56 min
